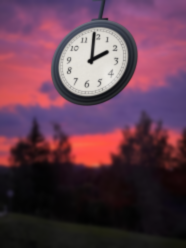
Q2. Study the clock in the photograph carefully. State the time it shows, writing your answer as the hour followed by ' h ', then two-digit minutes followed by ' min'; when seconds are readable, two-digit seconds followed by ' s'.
1 h 59 min
